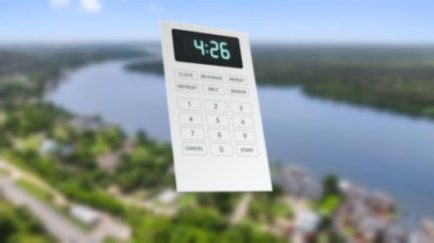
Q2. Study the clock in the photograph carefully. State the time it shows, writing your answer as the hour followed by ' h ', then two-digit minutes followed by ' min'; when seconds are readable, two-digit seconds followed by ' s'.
4 h 26 min
